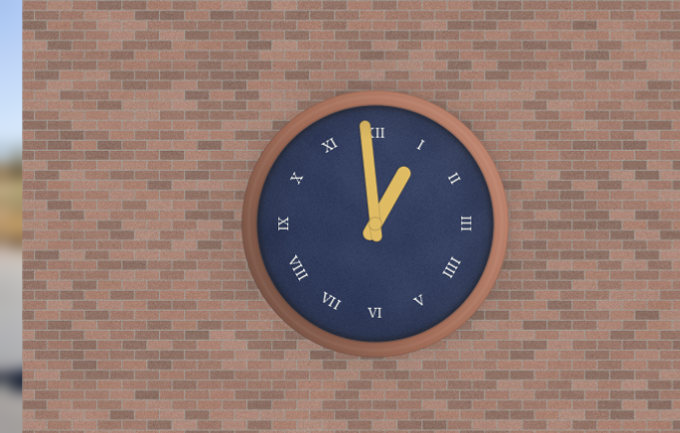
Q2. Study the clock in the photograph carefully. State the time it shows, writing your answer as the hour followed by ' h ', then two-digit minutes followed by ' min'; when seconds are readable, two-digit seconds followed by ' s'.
12 h 59 min
